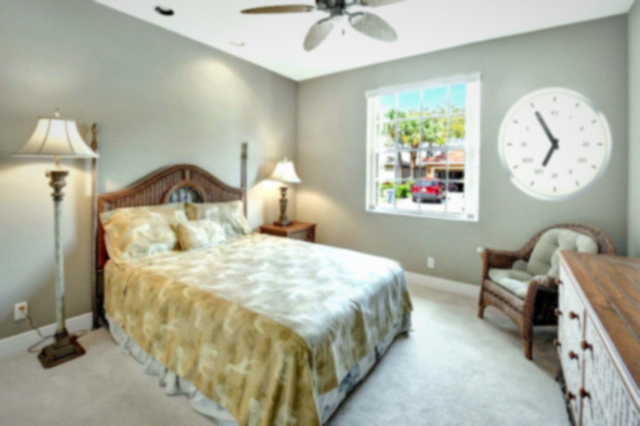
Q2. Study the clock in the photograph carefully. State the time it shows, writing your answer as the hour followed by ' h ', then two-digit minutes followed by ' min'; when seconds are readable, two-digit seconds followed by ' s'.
6 h 55 min
